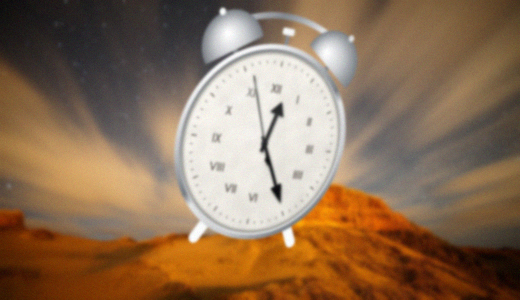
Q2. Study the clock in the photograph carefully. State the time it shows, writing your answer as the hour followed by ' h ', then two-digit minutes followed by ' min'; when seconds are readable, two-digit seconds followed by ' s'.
12 h 24 min 56 s
